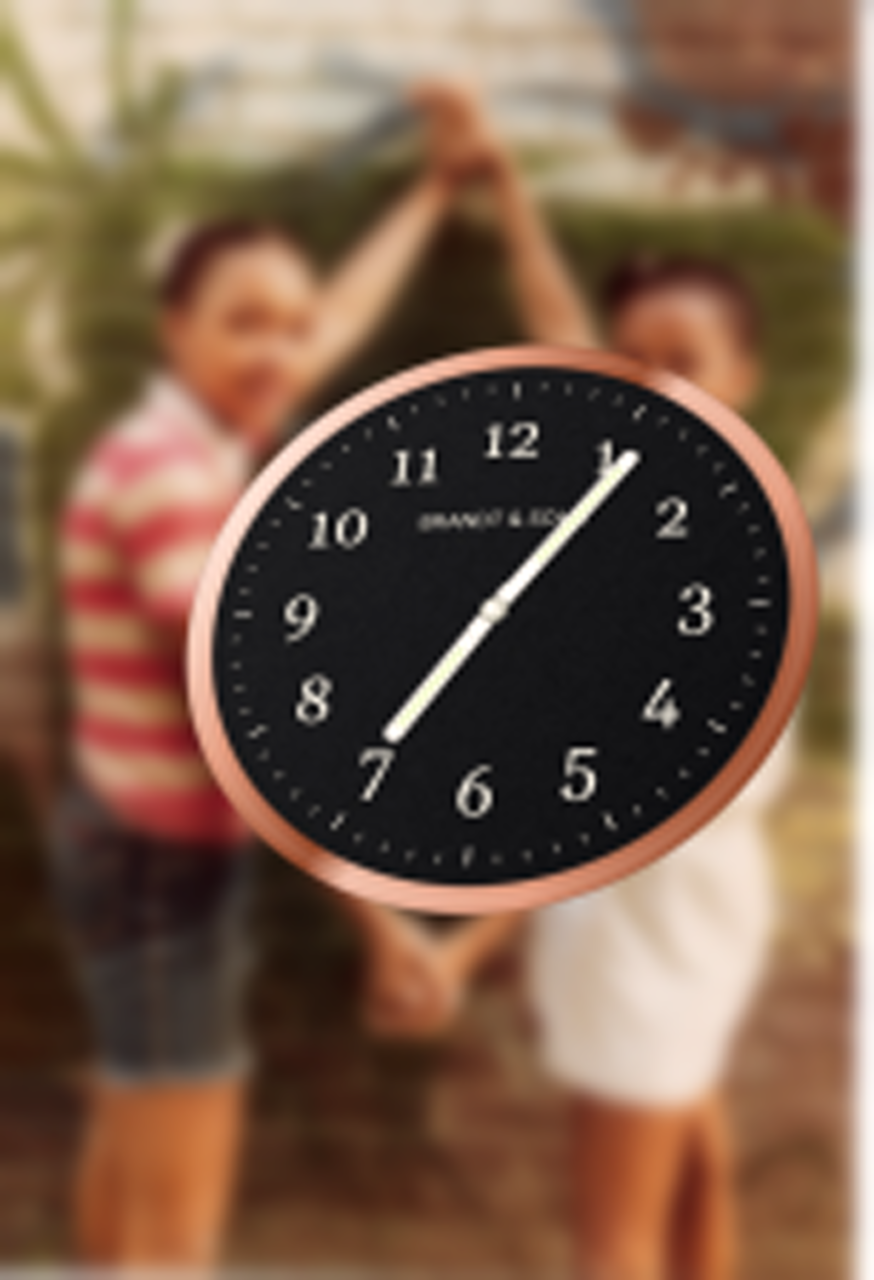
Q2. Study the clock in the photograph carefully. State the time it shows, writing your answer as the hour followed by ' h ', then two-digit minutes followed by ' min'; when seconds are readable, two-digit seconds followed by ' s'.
7 h 06 min
